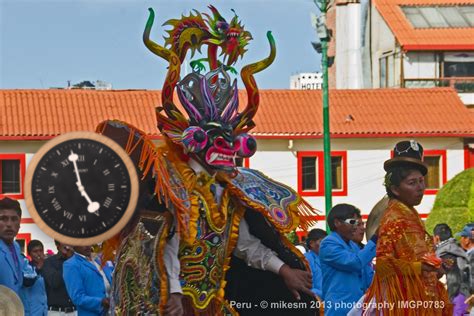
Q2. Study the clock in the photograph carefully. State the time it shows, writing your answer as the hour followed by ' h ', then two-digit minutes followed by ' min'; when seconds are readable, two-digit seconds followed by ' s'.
4 h 58 min
